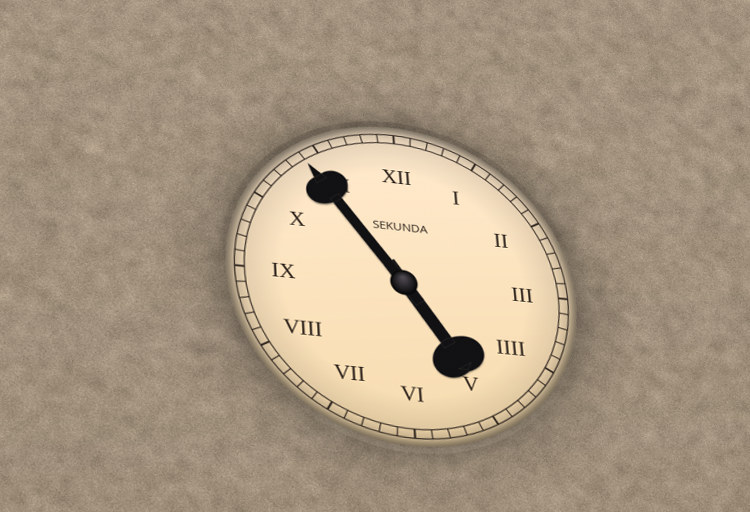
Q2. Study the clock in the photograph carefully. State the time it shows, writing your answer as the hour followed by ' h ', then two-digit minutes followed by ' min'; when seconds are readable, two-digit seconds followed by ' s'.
4 h 54 min
